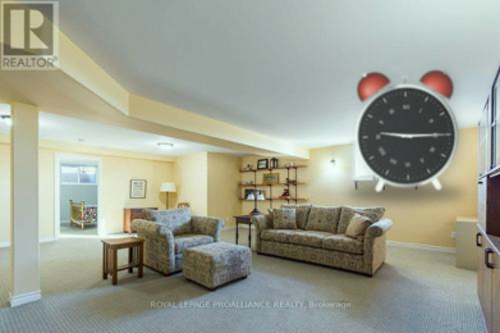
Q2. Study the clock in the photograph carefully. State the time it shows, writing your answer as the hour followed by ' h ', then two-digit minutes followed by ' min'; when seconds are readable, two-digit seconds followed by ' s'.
9 h 15 min
